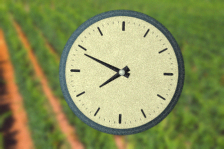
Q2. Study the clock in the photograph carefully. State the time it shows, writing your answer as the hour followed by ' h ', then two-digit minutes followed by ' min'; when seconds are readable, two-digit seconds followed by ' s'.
7 h 49 min
